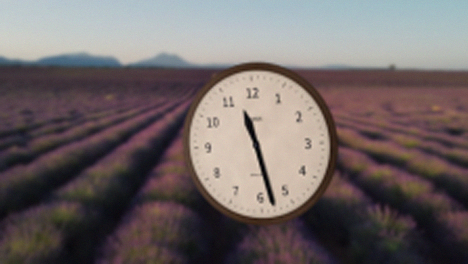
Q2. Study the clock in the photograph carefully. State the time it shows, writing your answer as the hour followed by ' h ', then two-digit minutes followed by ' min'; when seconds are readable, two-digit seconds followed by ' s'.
11 h 28 min
